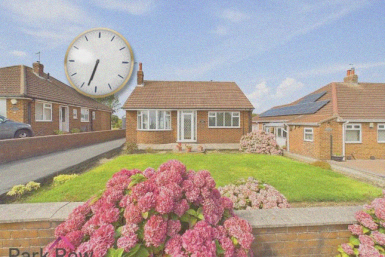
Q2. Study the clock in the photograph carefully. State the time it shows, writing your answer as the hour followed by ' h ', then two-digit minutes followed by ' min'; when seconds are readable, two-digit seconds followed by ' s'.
6 h 33 min
